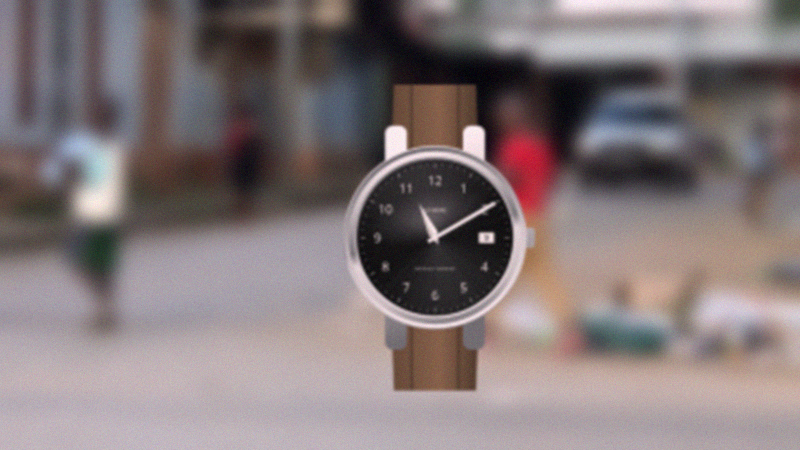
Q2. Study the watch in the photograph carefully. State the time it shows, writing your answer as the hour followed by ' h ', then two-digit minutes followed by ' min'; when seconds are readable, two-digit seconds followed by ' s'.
11 h 10 min
